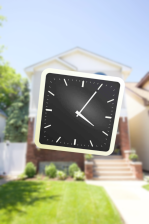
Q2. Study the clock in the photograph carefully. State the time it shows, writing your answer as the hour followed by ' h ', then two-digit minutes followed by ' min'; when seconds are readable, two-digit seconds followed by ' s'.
4 h 05 min
